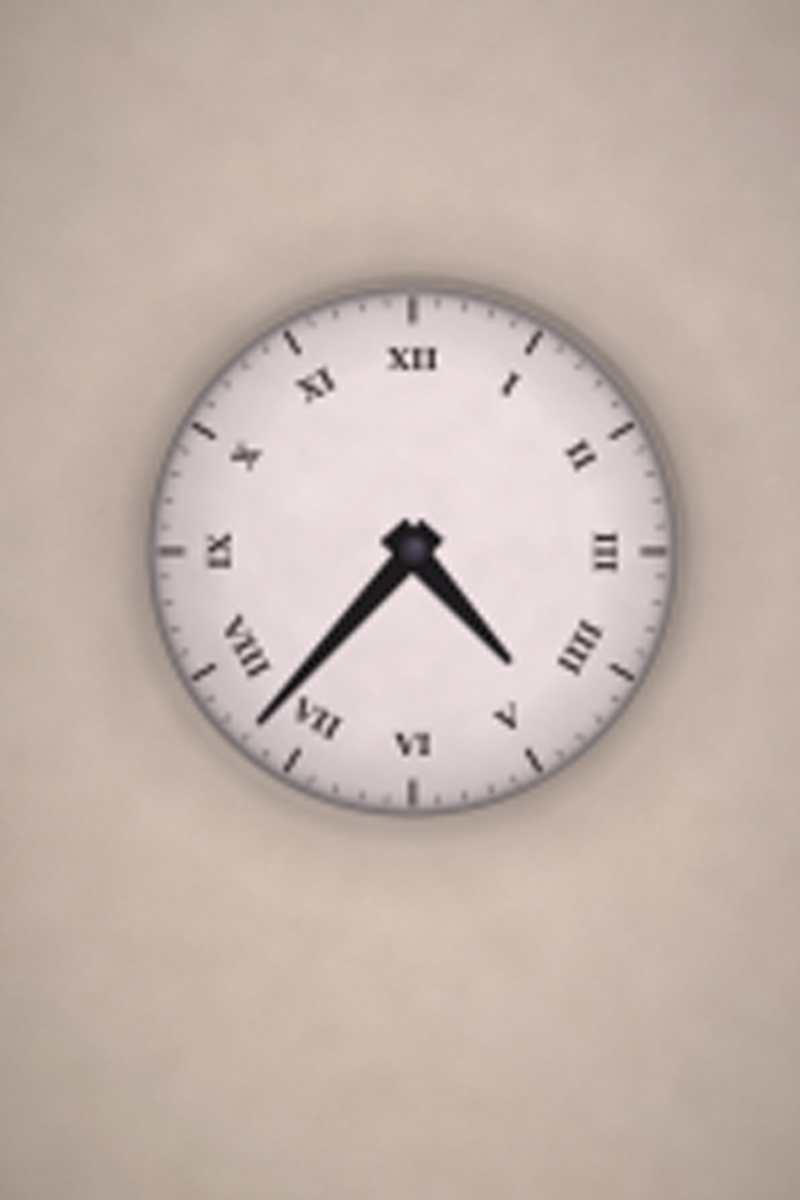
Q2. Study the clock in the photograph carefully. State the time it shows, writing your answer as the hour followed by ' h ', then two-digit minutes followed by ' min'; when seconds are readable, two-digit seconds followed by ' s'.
4 h 37 min
